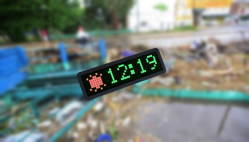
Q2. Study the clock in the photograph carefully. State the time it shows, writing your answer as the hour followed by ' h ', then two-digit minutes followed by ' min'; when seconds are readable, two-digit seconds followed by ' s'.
12 h 19 min
